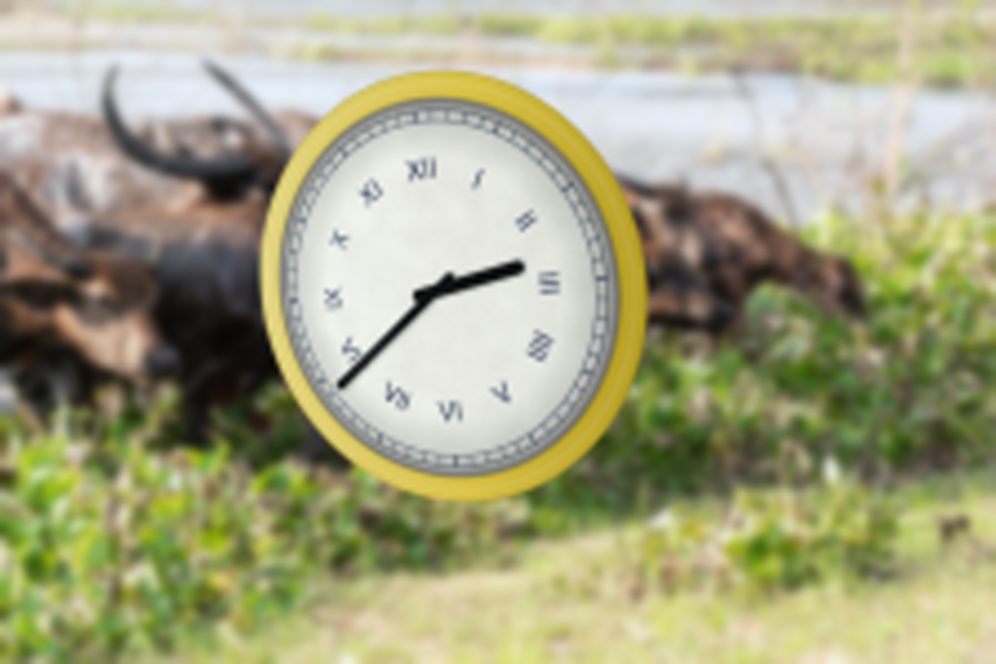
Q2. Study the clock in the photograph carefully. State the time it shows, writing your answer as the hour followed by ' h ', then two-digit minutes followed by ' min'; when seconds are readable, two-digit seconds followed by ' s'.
2 h 39 min
